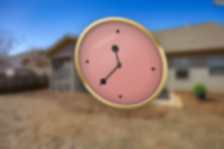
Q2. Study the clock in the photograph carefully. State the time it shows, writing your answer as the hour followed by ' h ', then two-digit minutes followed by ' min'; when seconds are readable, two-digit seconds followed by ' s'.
11 h 37 min
